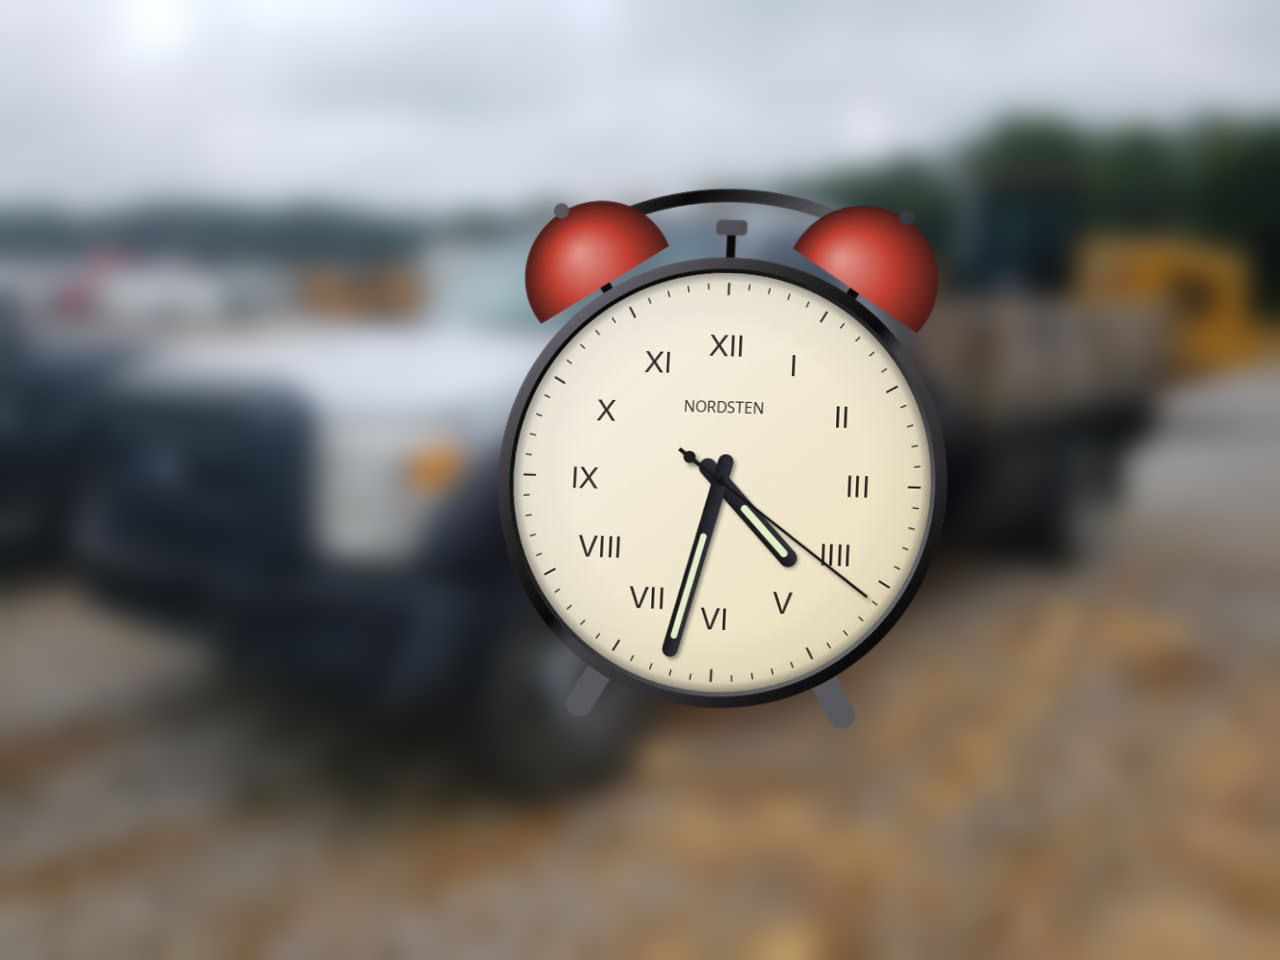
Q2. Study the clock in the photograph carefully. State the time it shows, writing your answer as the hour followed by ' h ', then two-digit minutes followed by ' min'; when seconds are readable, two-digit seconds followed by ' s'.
4 h 32 min 21 s
